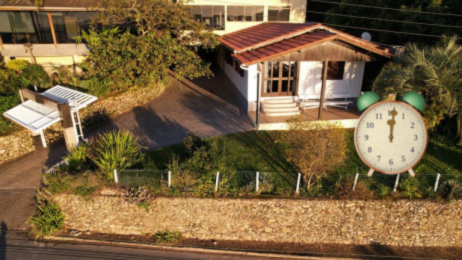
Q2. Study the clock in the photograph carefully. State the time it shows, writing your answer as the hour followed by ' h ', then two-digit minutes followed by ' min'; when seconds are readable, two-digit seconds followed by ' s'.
12 h 01 min
